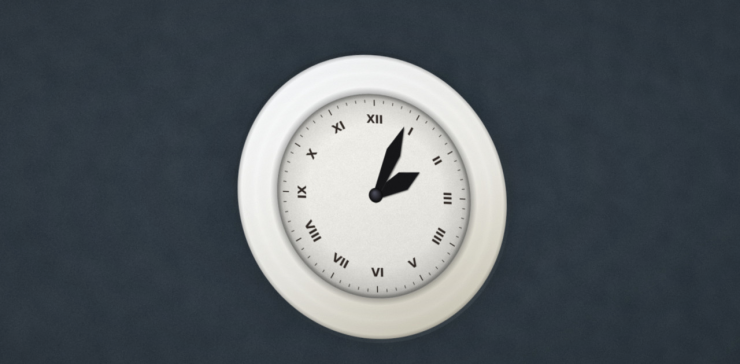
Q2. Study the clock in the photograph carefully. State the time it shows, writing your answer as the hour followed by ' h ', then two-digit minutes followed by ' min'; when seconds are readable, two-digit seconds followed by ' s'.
2 h 04 min
